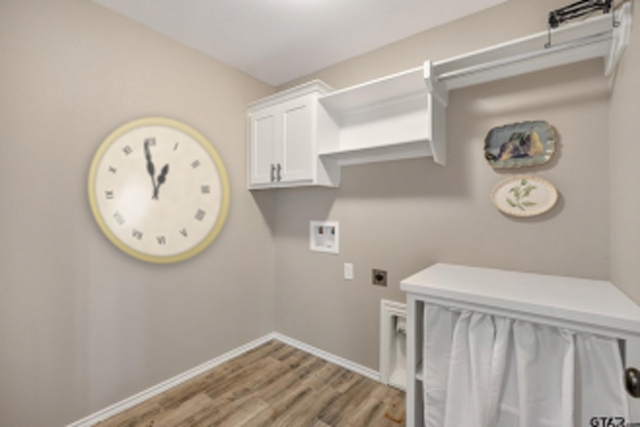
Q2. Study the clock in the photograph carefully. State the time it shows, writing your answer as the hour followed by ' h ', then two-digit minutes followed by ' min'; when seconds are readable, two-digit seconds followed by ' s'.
12 h 59 min
